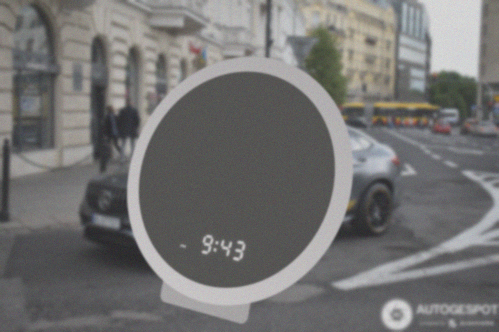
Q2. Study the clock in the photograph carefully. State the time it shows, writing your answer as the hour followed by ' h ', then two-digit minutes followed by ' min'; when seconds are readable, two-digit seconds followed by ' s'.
9 h 43 min
